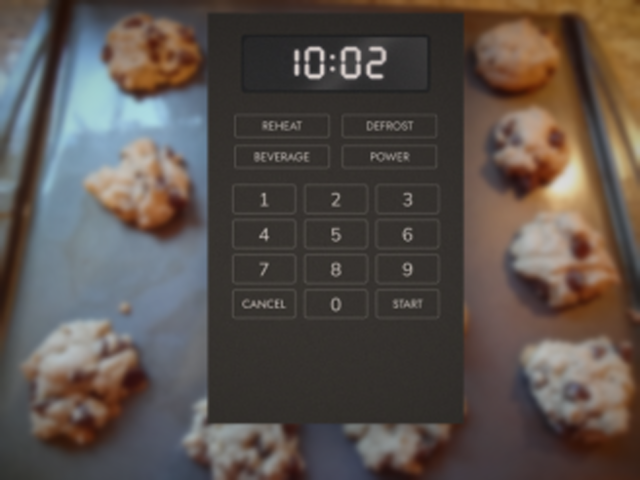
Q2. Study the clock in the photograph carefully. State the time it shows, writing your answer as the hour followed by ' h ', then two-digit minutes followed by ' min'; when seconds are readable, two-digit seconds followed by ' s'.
10 h 02 min
